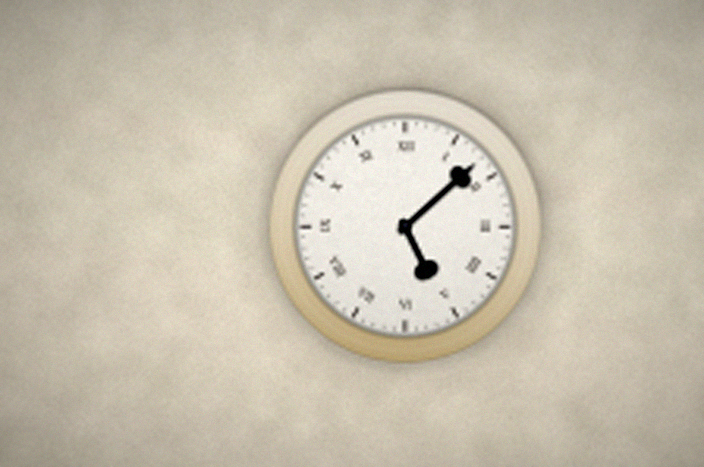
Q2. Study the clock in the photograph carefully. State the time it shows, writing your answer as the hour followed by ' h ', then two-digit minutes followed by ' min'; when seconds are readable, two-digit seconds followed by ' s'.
5 h 08 min
